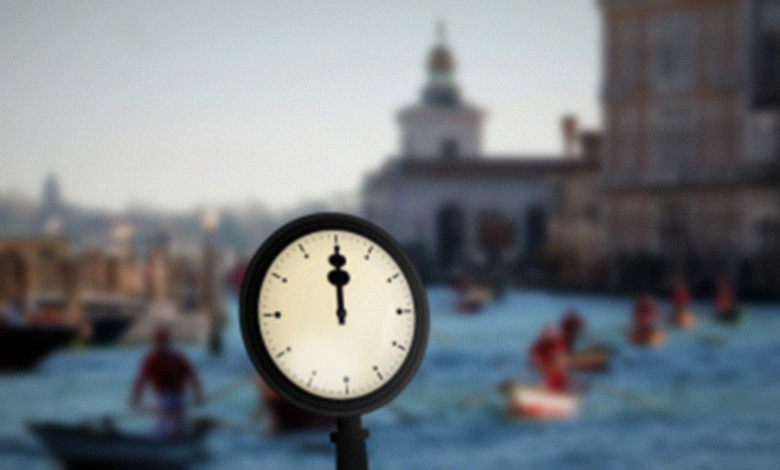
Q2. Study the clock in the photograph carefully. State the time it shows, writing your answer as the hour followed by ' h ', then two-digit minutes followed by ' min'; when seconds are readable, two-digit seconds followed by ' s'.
12 h 00 min
